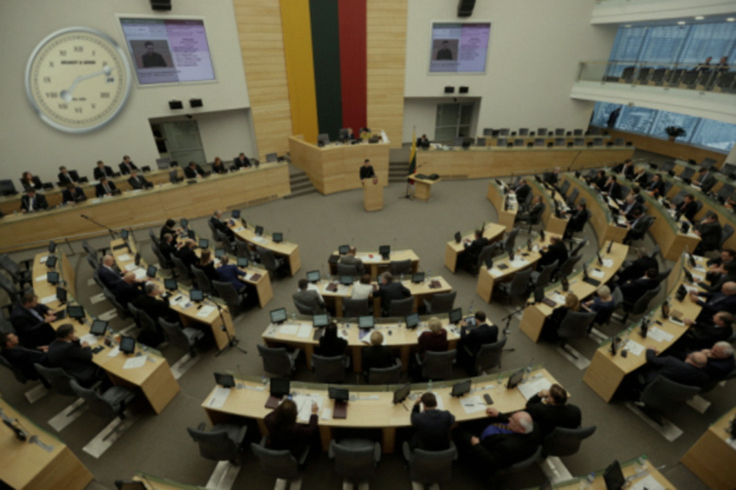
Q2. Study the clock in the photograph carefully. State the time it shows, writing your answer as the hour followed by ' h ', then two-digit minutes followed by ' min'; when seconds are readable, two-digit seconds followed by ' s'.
7 h 12 min
